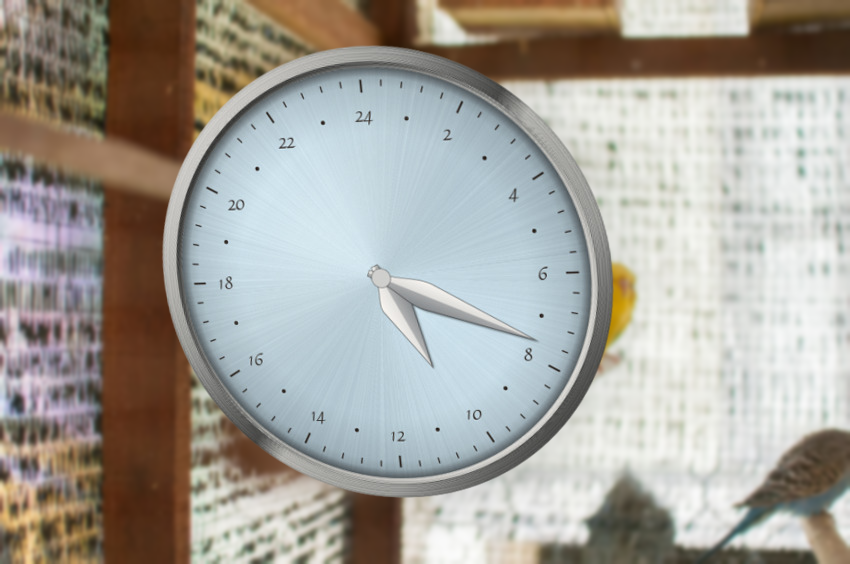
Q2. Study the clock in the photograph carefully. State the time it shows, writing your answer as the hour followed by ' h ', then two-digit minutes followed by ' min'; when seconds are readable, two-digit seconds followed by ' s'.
10 h 19 min
